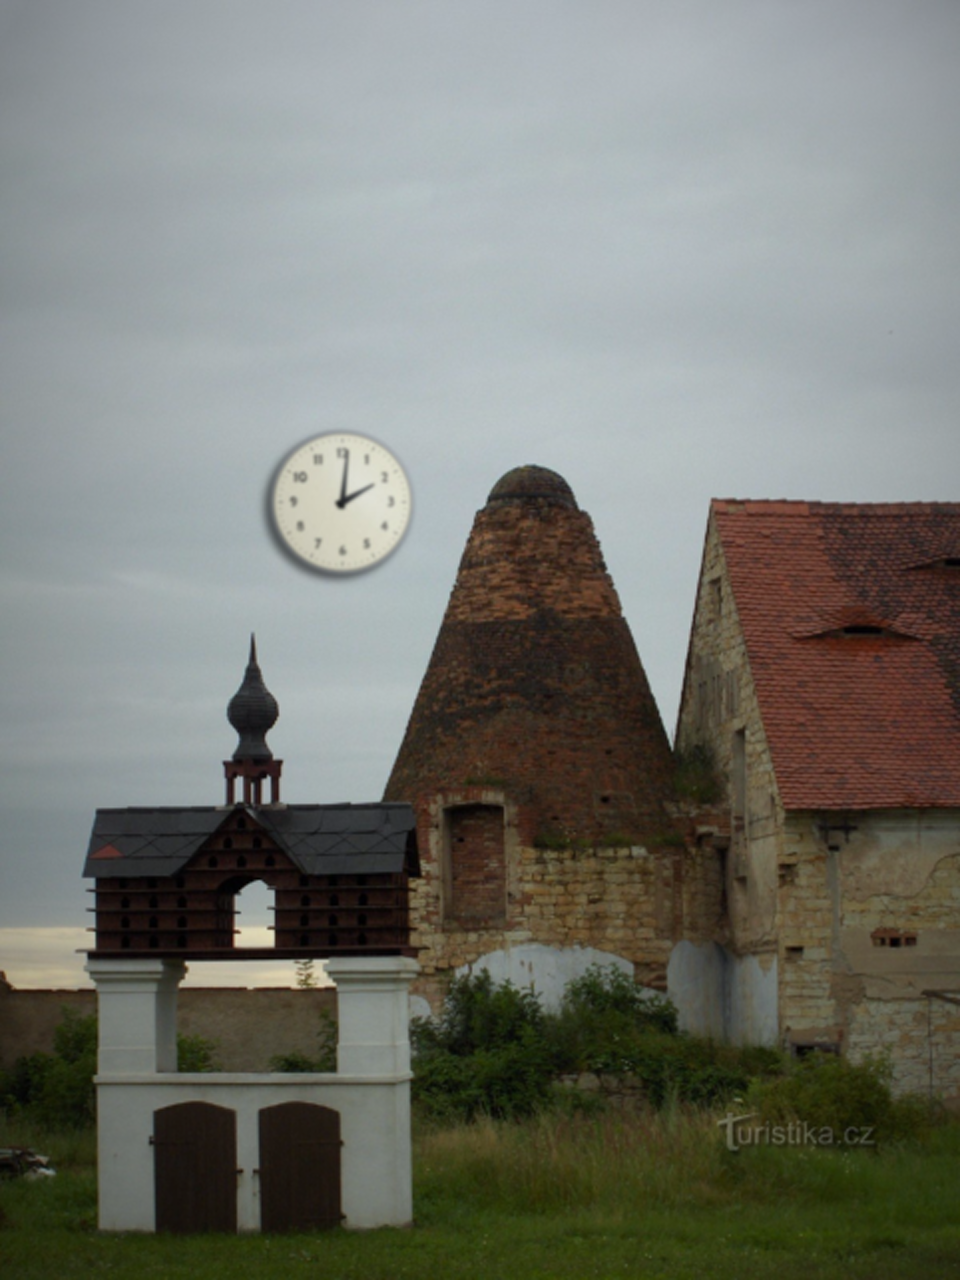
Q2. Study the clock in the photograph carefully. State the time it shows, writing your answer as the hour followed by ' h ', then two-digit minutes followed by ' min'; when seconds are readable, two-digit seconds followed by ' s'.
2 h 01 min
